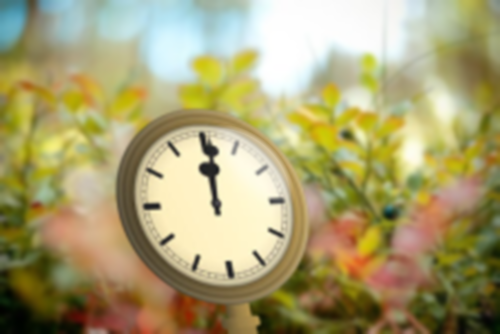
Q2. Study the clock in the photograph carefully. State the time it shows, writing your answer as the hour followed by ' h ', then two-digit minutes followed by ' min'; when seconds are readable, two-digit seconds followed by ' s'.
12 h 01 min
